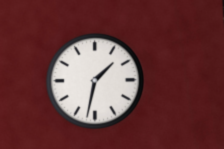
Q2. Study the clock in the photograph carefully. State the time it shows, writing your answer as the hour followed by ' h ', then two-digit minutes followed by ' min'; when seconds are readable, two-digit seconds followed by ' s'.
1 h 32 min
